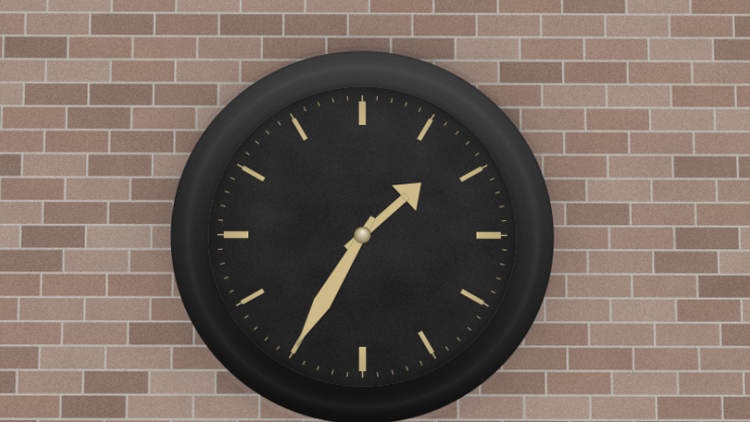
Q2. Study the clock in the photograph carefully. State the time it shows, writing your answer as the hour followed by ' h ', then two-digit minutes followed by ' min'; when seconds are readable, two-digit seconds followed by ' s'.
1 h 35 min
